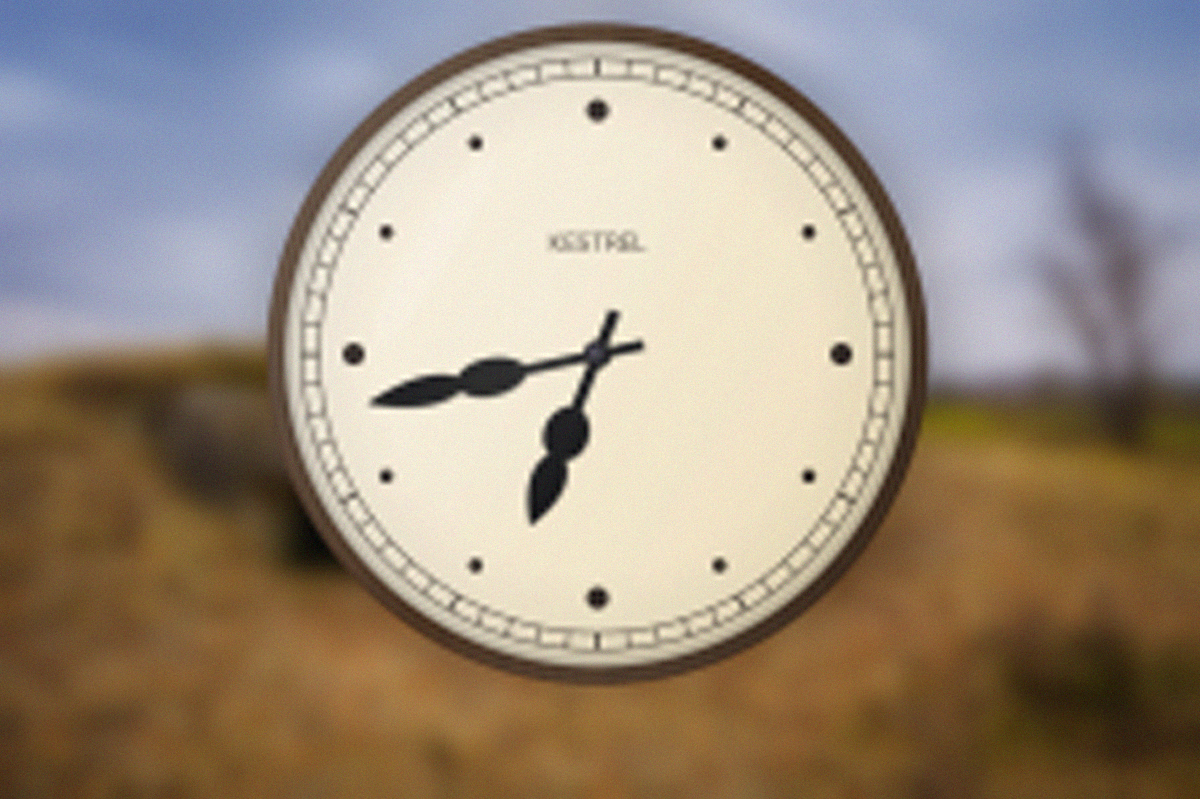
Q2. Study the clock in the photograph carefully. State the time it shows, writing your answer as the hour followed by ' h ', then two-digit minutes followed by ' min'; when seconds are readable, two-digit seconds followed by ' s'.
6 h 43 min
